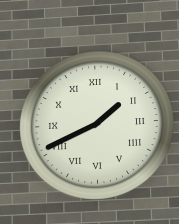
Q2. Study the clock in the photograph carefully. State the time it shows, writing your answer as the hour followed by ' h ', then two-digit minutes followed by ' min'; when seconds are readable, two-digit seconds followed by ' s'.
1 h 41 min
